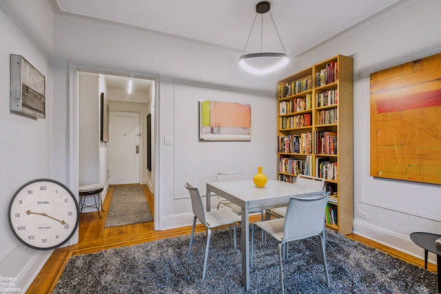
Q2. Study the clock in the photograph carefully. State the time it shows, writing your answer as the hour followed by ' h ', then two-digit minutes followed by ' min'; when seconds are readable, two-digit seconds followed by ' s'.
9 h 19 min
